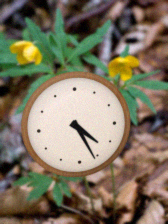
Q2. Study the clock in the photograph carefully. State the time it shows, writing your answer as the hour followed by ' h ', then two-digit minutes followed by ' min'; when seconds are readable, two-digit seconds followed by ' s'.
4 h 26 min
